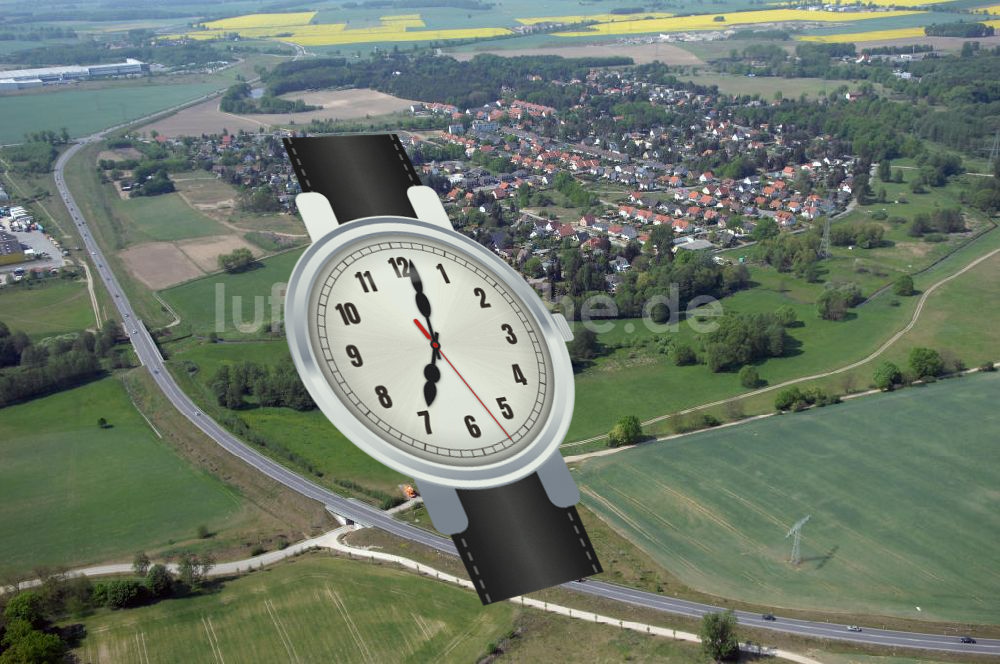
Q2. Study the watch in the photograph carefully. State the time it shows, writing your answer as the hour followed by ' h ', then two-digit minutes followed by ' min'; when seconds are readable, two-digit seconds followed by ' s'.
7 h 01 min 27 s
